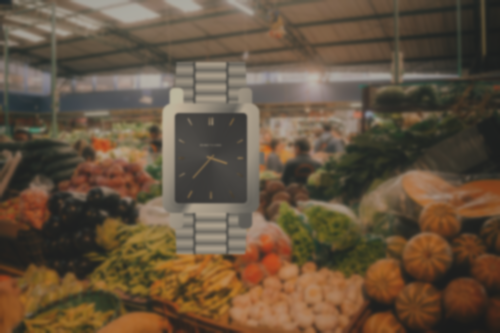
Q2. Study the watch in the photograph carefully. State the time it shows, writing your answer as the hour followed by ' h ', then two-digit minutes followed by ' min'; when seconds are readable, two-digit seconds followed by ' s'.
3 h 37 min
